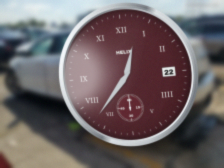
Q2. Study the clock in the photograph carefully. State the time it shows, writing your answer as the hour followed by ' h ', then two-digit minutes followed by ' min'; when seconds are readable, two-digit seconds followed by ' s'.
12 h 37 min
